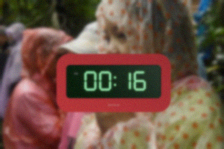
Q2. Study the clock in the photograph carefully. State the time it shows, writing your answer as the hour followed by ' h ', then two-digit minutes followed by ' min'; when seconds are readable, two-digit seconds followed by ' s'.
0 h 16 min
